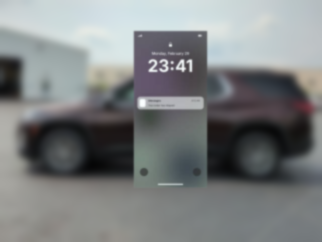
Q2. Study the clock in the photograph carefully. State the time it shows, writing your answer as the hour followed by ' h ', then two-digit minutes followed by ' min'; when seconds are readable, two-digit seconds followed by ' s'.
23 h 41 min
